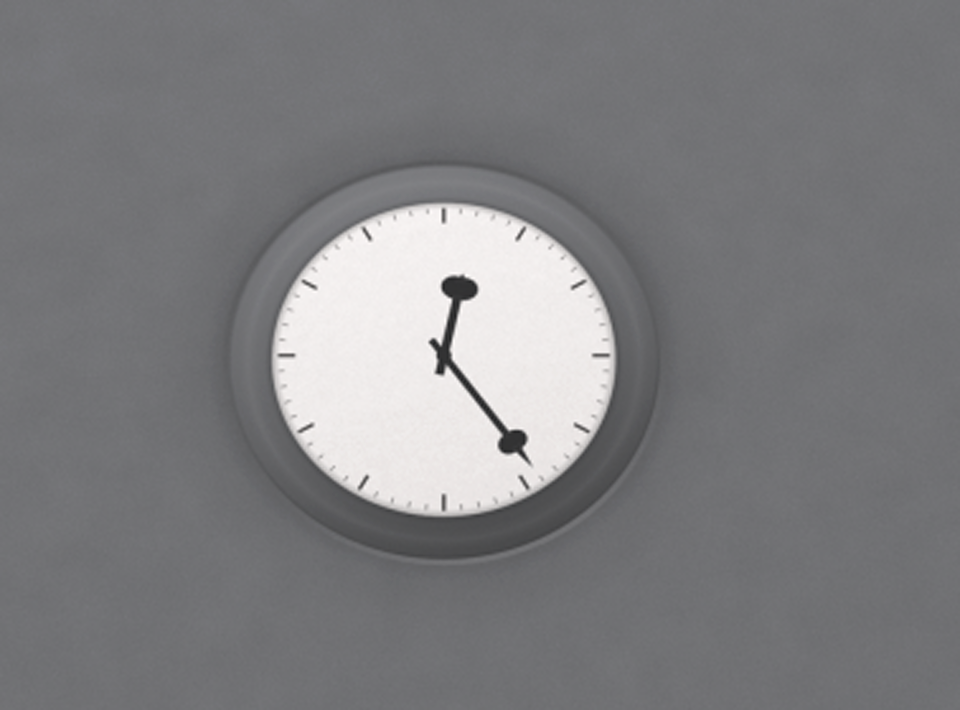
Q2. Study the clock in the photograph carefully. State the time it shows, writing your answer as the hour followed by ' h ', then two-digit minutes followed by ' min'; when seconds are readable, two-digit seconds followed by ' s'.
12 h 24 min
